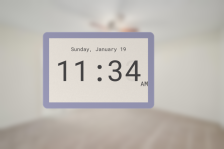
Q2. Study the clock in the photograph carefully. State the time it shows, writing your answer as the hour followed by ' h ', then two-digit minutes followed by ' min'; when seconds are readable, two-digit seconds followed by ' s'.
11 h 34 min
